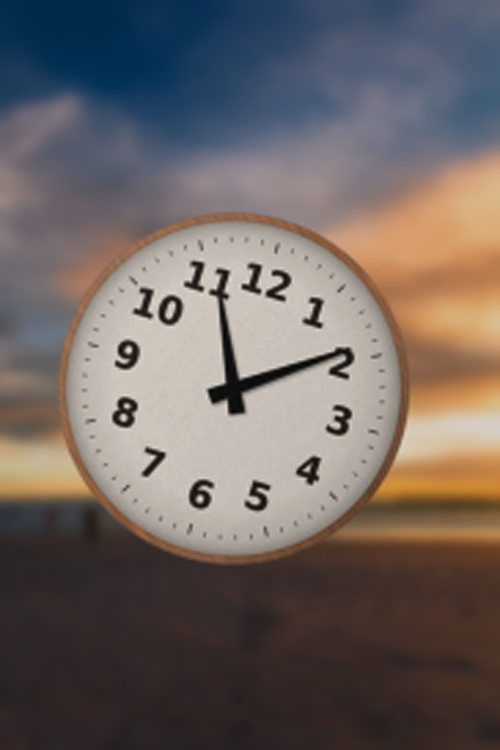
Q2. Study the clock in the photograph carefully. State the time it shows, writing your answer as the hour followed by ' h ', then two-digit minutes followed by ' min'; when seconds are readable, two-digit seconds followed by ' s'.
11 h 09 min
